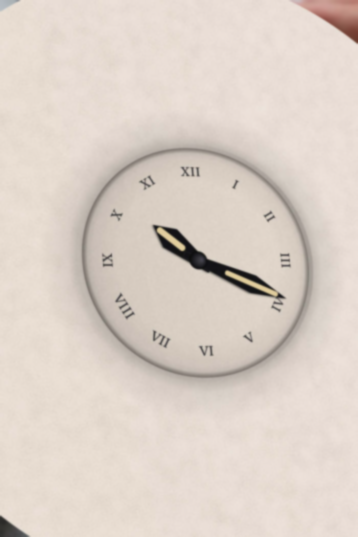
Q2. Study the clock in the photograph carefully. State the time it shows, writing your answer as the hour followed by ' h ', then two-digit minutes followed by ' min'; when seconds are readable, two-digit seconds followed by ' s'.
10 h 19 min
